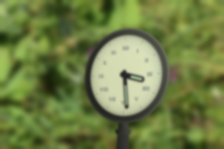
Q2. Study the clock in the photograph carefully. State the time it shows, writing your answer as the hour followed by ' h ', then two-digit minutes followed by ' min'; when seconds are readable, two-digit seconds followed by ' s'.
3 h 29 min
